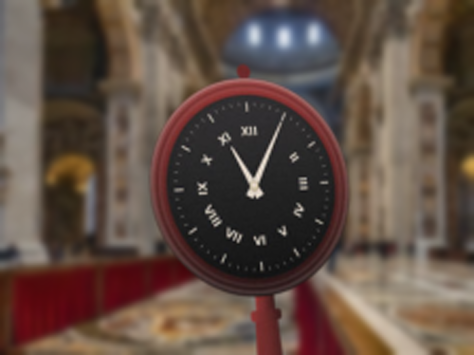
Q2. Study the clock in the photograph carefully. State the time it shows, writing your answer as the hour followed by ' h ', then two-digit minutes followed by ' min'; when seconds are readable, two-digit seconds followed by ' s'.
11 h 05 min
